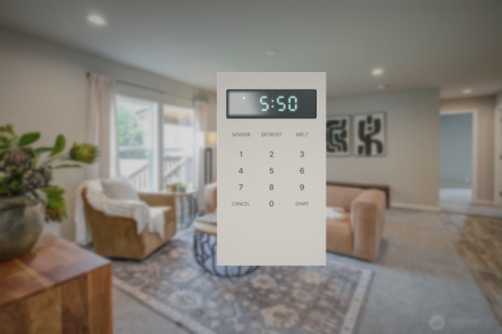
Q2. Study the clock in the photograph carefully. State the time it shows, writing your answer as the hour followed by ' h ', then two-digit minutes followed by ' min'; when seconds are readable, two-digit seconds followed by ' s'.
5 h 50 min
